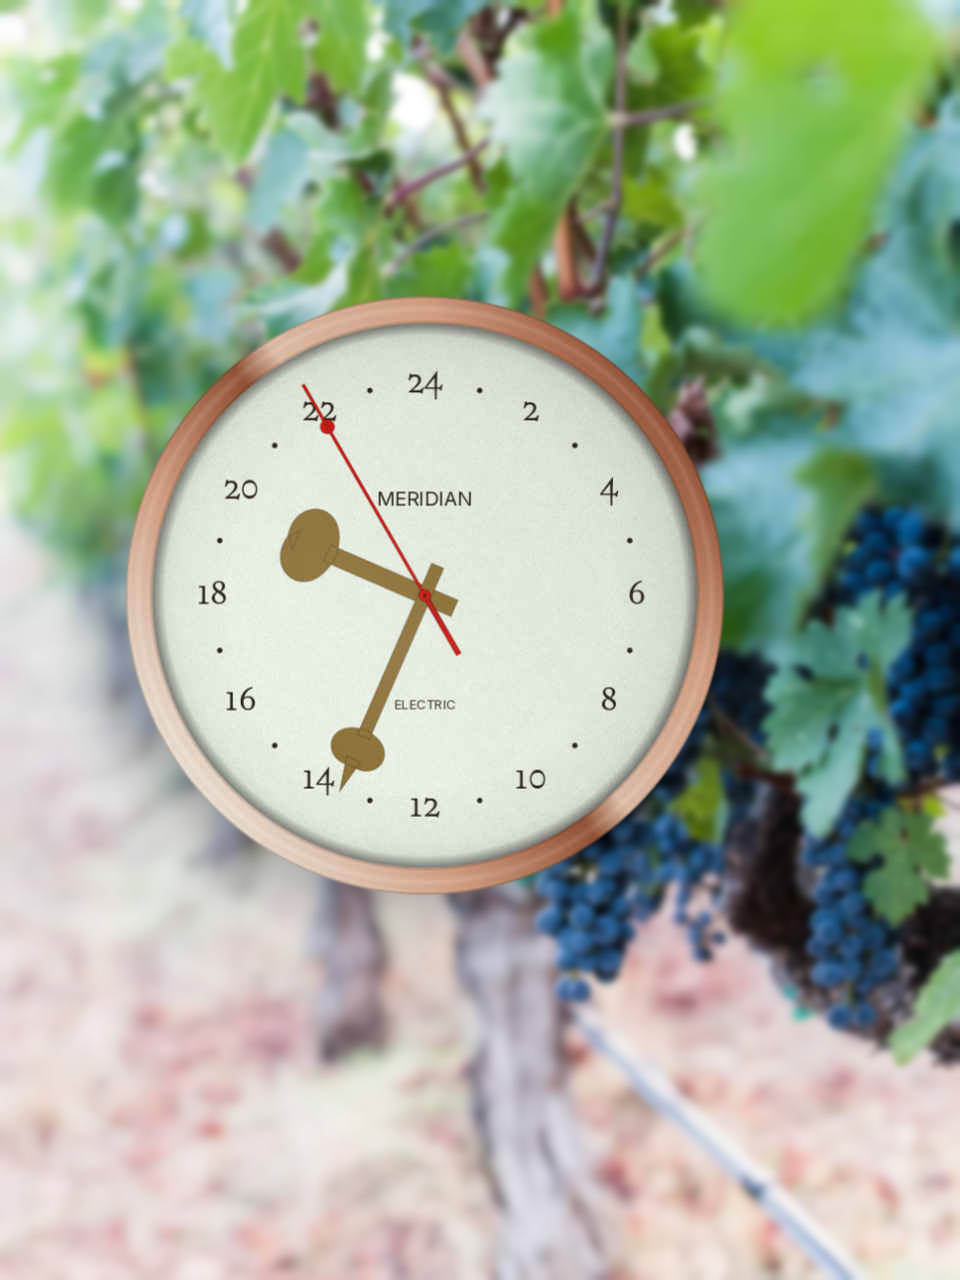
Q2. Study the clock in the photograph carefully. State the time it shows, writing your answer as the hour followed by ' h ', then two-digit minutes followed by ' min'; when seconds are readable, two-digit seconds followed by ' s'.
19 h 33 min 55 s
